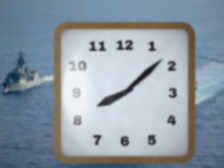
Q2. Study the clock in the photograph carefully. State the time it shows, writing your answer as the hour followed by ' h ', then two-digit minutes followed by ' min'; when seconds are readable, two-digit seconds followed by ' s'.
8 h 08 min
